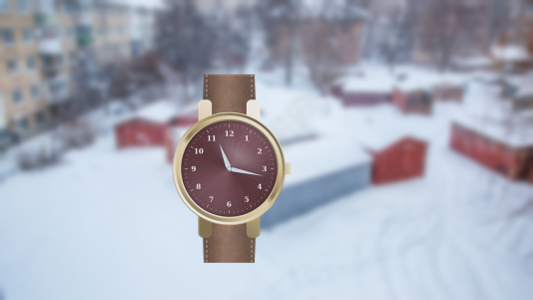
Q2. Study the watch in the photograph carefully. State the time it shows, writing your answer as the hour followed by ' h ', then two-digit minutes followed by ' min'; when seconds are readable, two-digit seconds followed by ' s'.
11 h 17 min
